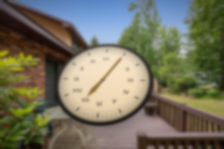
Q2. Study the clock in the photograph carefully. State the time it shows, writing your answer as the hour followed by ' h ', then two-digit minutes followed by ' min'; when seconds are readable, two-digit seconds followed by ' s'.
7 h 05 min
